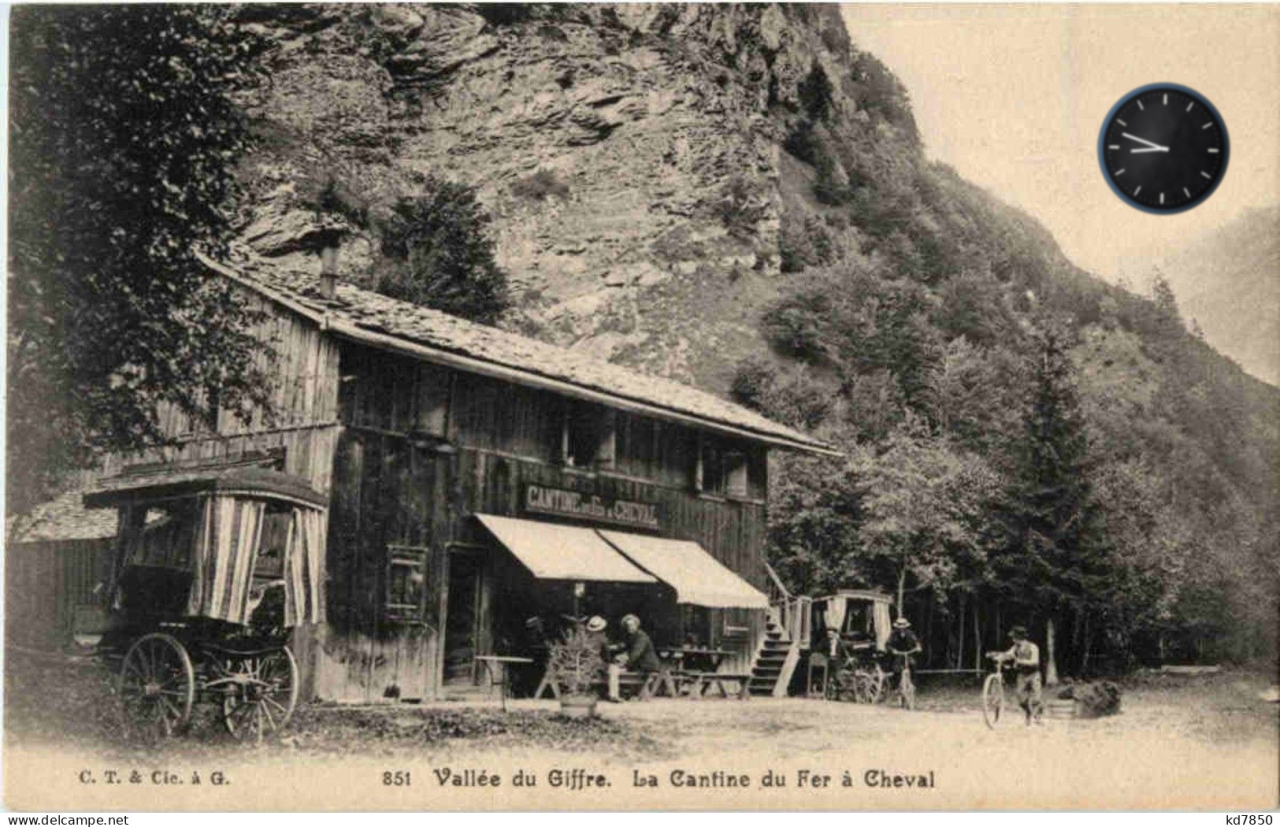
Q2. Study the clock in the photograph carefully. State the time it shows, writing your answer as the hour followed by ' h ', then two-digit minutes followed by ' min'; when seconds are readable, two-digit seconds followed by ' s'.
8 h 48 min
